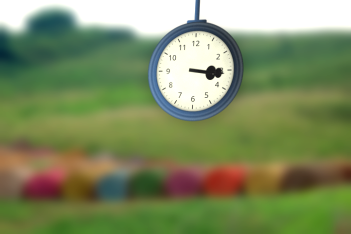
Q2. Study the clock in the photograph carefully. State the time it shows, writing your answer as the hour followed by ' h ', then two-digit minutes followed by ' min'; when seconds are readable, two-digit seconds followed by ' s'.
3 h 16 min
